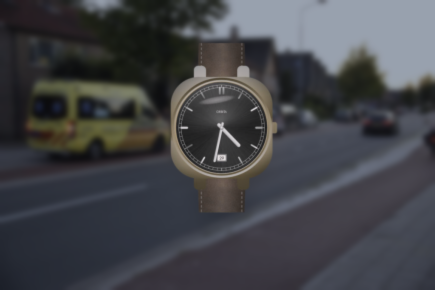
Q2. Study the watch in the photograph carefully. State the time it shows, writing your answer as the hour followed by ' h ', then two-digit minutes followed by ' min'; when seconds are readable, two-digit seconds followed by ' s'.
4 h 32 min
